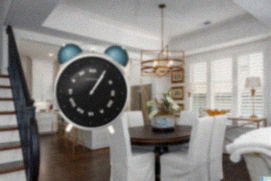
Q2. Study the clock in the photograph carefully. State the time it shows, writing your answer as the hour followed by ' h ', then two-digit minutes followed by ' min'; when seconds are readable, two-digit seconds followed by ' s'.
1 h 05 min
